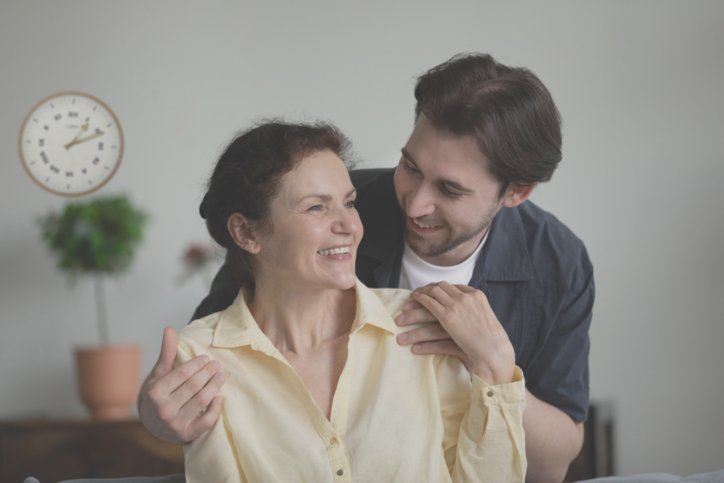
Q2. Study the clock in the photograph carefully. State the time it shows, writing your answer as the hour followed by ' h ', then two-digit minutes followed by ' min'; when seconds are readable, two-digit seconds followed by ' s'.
1 h 11 min
